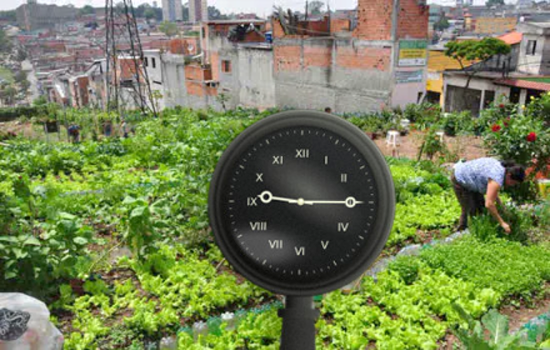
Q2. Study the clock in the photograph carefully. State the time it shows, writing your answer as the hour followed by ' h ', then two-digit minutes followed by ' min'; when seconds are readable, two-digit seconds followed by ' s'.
9 h 15 min
